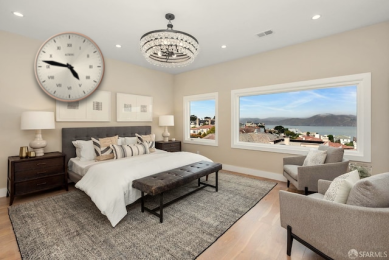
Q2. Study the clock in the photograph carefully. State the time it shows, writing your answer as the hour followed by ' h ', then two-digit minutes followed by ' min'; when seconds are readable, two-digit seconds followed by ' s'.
4 h 47 min
